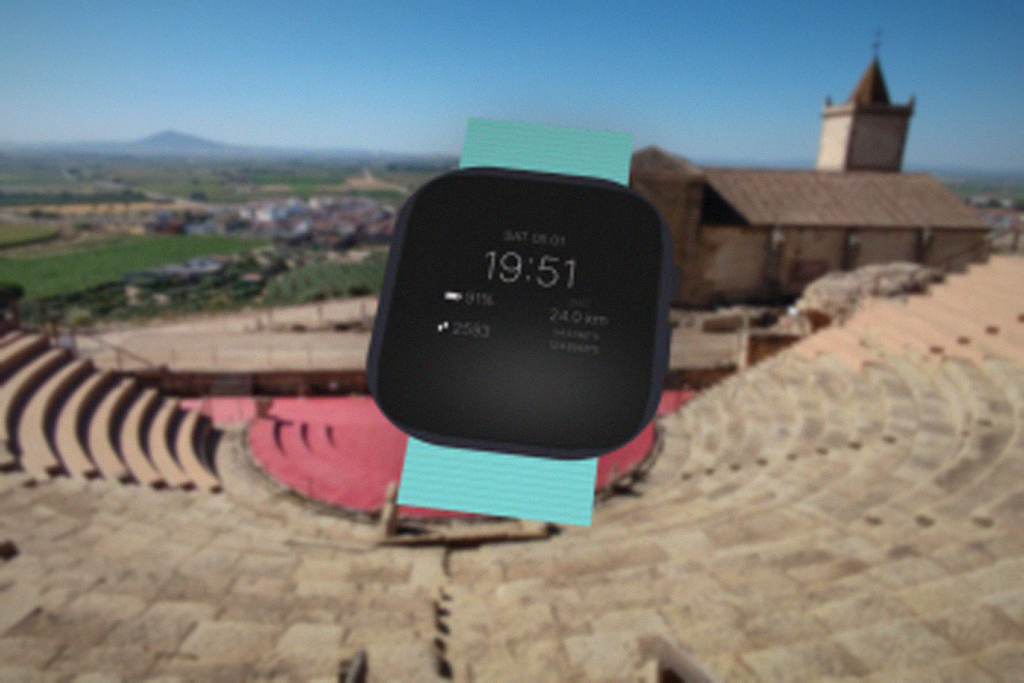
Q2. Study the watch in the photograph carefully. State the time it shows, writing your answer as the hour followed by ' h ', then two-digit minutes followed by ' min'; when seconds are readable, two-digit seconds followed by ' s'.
19 h 51 min
